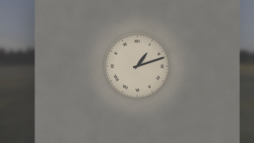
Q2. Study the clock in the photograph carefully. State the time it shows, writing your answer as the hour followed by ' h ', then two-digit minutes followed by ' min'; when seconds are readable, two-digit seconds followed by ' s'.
1 h 12 min
